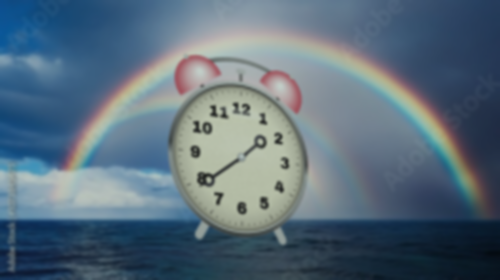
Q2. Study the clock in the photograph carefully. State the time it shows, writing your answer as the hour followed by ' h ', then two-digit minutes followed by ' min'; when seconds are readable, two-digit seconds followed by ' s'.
1 h 39 min
